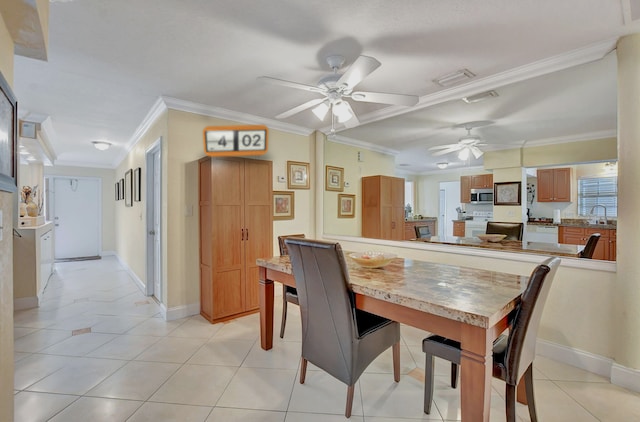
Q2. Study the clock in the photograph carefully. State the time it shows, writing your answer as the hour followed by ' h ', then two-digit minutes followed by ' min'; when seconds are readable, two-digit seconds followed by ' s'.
4 h 02 min
